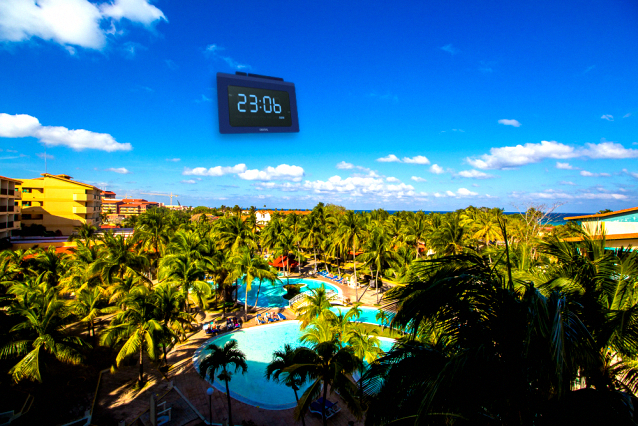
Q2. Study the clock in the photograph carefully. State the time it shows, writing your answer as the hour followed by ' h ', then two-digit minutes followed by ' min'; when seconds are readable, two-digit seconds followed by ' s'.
23 h 06 min
